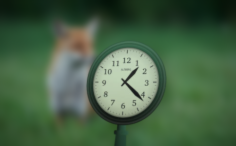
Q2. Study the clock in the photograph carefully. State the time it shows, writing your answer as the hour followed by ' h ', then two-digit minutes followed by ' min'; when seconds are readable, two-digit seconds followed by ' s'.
1 h 22 min
